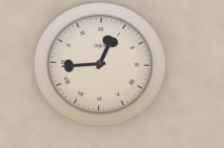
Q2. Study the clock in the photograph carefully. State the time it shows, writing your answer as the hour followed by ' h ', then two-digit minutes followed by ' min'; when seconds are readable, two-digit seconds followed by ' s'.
12 h 44 min
